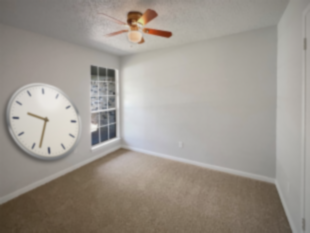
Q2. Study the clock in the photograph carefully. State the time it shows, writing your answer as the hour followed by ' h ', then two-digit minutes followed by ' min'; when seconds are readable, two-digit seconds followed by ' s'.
9 h 33 min
